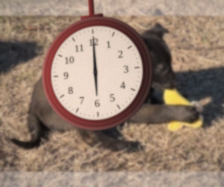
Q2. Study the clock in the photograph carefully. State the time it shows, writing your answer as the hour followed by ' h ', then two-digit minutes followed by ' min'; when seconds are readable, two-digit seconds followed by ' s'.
6 h 00 min
